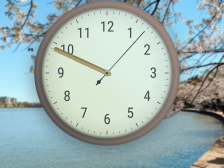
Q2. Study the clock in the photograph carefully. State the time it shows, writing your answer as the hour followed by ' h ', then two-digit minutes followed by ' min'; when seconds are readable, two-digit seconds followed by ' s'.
9 h 49 min 07 s
